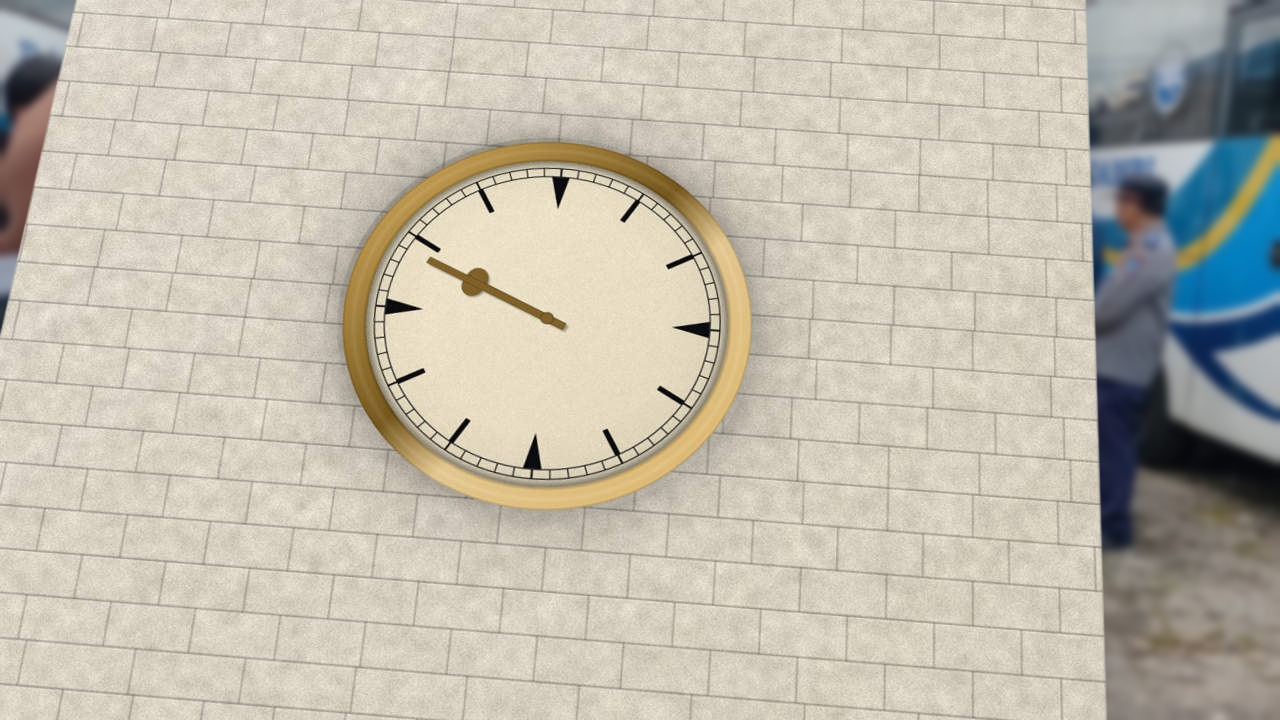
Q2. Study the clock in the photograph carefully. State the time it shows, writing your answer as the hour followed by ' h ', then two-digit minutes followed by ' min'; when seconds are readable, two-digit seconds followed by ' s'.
9 h 49 min
